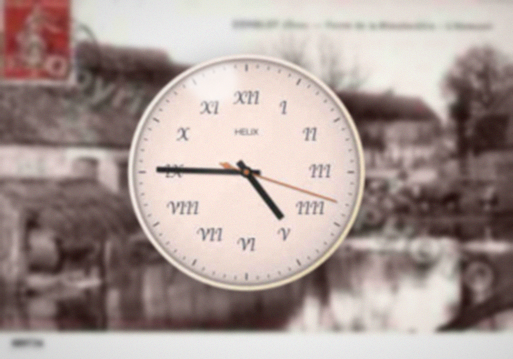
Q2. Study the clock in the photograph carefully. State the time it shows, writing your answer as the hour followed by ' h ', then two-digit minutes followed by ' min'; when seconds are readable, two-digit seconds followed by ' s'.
4 h 45 min 18 s
